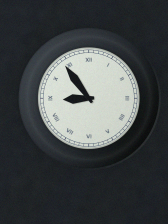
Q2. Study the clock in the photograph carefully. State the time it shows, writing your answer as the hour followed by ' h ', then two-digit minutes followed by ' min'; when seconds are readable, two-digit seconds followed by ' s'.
8 h 54 min
